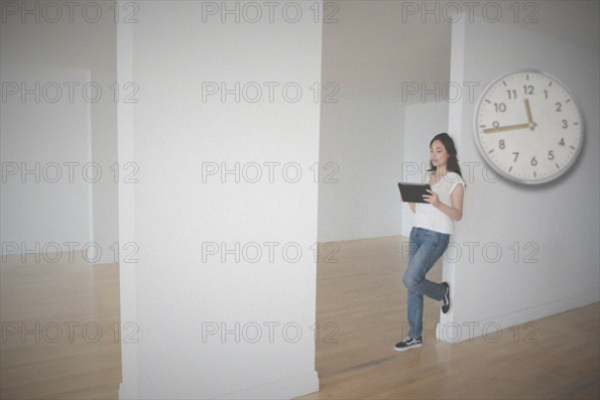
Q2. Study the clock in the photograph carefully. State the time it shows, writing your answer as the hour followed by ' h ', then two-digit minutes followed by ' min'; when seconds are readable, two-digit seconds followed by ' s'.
11 h 44 min
